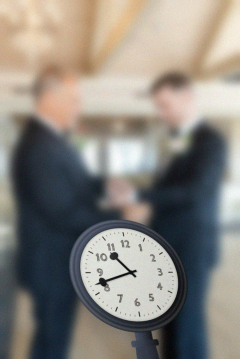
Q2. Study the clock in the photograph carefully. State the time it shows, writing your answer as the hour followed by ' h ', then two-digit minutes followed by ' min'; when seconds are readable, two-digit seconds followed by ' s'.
10 h 42 min
